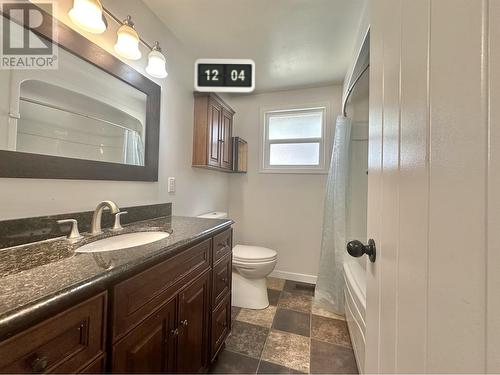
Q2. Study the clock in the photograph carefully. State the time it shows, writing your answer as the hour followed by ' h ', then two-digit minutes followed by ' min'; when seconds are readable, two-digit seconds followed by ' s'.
12 h 04 min
